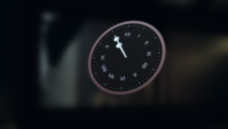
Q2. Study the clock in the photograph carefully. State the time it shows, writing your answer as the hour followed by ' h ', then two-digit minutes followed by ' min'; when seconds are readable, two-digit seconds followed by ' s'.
10 h 55 min
